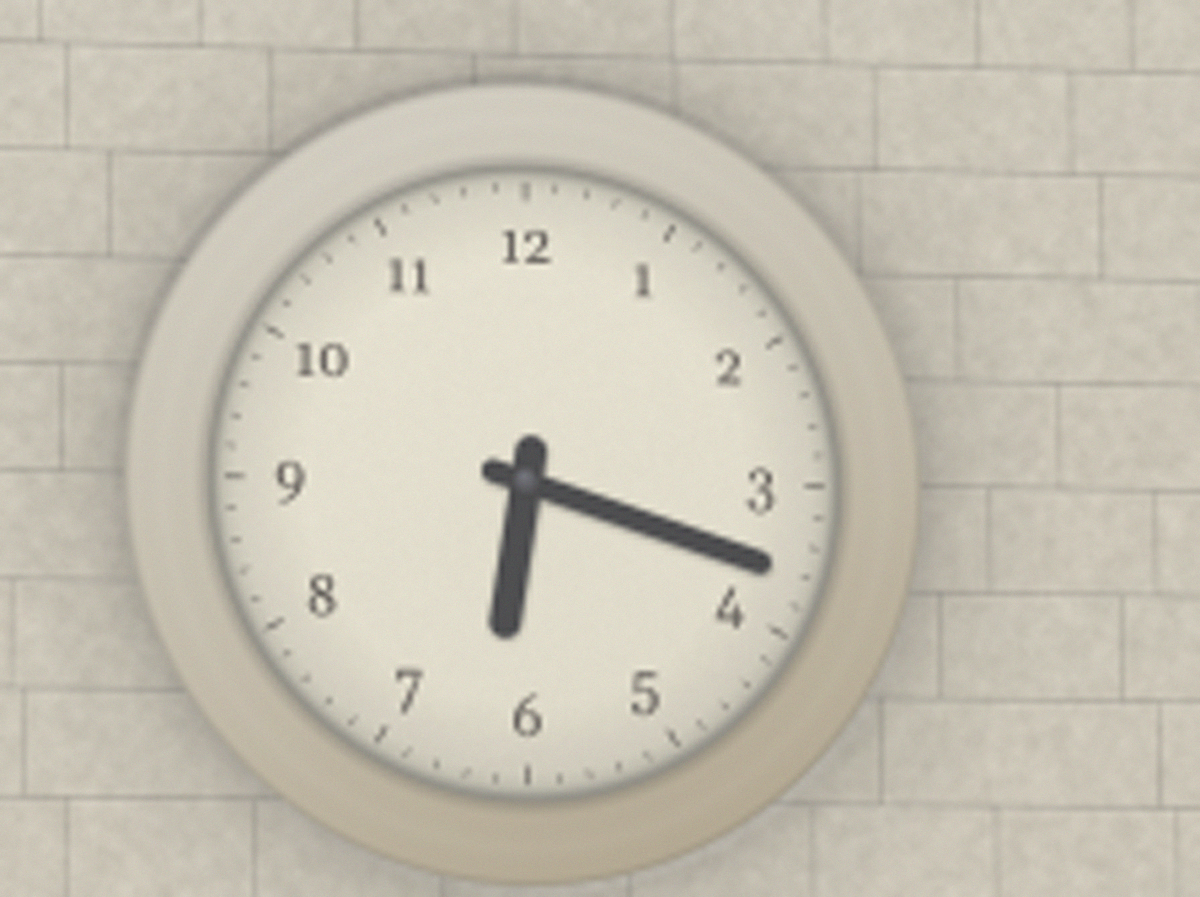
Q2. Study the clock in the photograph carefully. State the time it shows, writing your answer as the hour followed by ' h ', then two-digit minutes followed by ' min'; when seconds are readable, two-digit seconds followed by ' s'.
6 h 18 min
